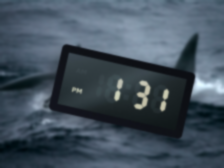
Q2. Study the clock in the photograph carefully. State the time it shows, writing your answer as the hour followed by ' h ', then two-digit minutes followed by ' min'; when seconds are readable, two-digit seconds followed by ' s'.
1 h 31 min
